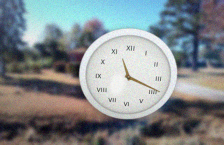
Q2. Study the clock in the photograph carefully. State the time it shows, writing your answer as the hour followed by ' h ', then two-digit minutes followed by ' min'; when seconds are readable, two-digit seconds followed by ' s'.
11 h 19 min
